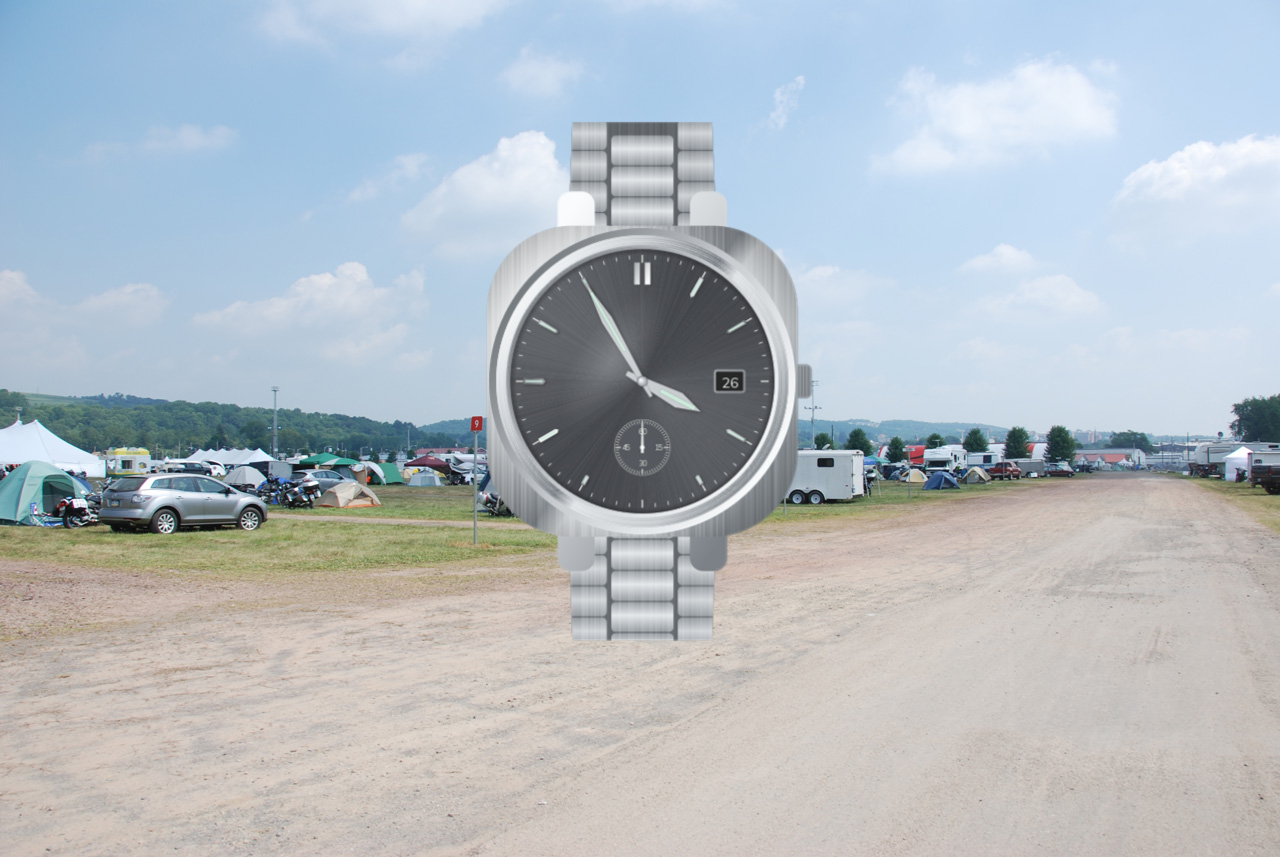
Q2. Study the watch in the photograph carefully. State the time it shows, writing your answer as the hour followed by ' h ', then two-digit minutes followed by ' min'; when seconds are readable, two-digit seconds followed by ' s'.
3 h 55 min
